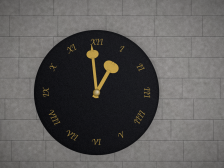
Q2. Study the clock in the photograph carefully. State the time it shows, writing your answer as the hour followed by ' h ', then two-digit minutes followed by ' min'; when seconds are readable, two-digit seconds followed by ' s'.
12 h 59 min
